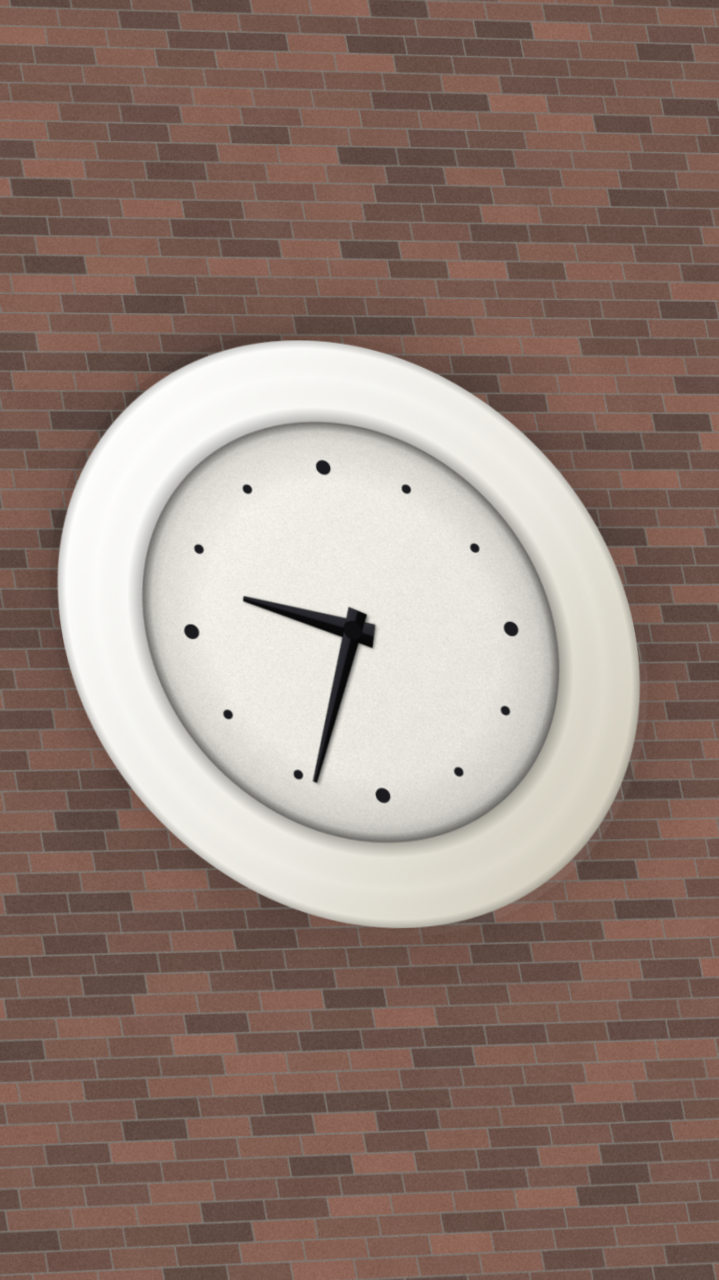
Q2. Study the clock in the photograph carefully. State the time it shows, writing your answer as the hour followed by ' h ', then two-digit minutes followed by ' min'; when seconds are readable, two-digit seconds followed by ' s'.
9 h 34 min
